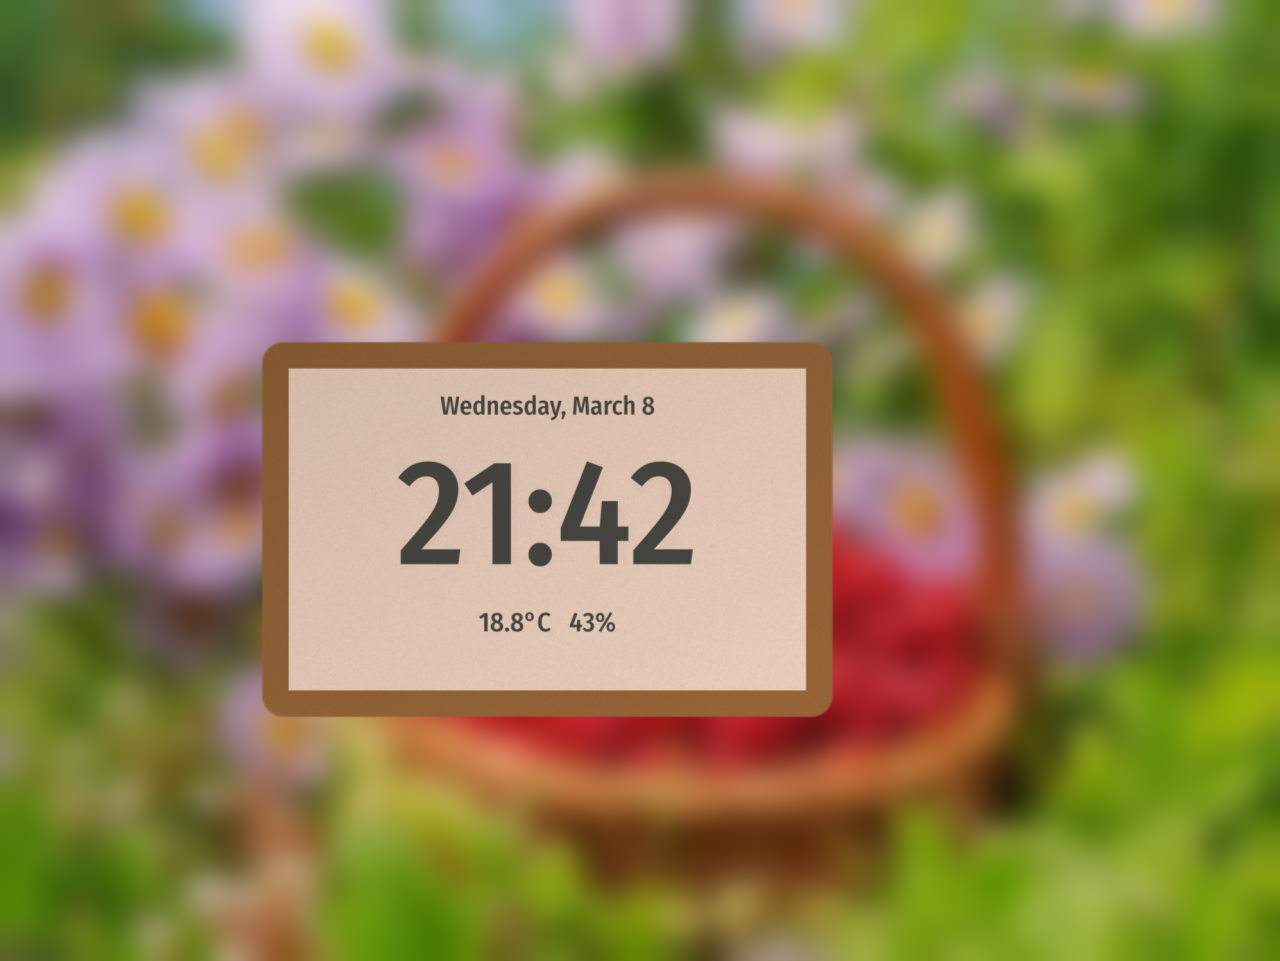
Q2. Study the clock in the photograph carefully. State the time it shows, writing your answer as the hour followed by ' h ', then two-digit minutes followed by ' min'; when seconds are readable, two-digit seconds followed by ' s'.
21 h 42 min
